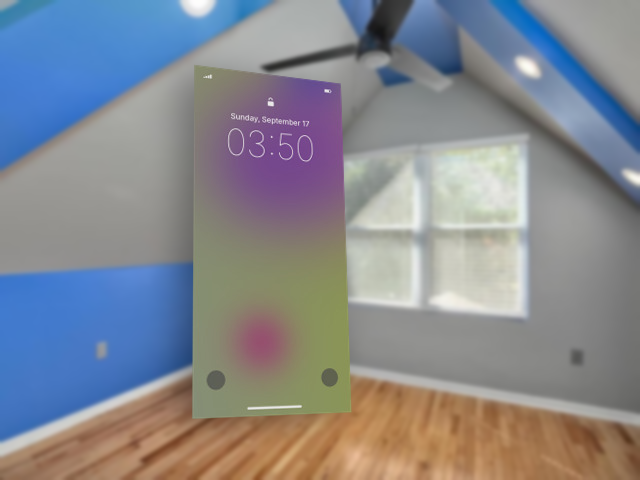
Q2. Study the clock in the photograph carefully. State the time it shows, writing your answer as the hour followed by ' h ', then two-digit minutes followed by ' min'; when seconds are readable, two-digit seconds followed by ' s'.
3 h 50 min
